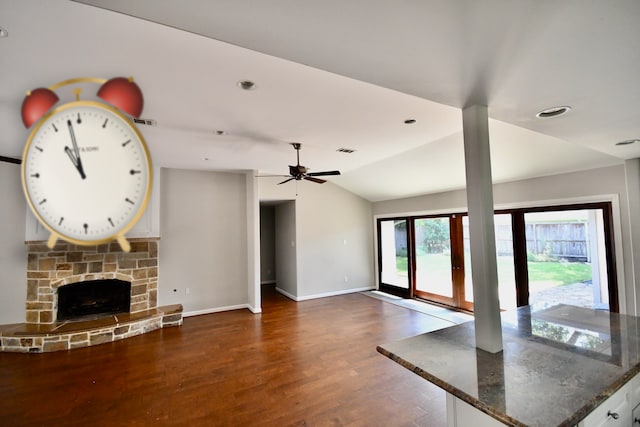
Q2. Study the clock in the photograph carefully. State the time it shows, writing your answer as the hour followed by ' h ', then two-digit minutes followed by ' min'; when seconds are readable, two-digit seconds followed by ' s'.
10 h 58 min
